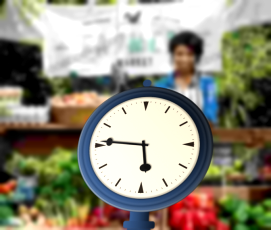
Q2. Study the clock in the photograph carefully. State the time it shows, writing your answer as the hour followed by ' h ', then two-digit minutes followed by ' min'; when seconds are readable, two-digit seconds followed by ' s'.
5 h 46 min
